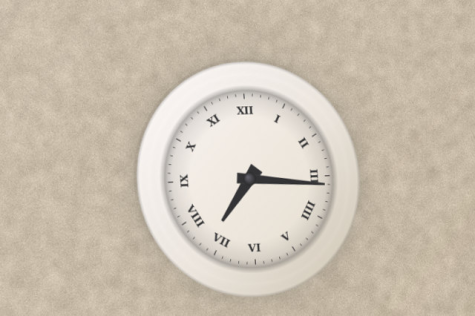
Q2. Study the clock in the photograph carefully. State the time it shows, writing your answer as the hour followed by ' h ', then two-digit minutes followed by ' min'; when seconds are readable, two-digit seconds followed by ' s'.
7 h 16 min
